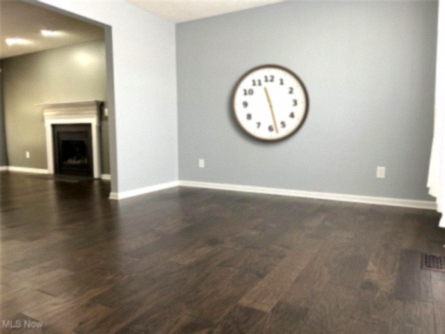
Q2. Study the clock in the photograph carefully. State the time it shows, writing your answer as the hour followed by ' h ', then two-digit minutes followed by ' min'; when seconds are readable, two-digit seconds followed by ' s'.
11 h 28 min
